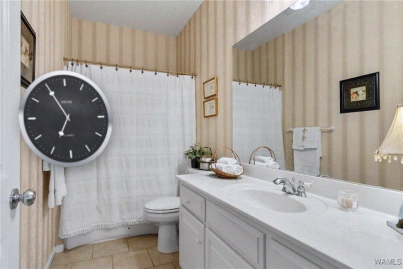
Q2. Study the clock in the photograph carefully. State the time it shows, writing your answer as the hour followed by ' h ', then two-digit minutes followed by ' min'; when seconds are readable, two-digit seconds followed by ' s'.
6 h 55 min
